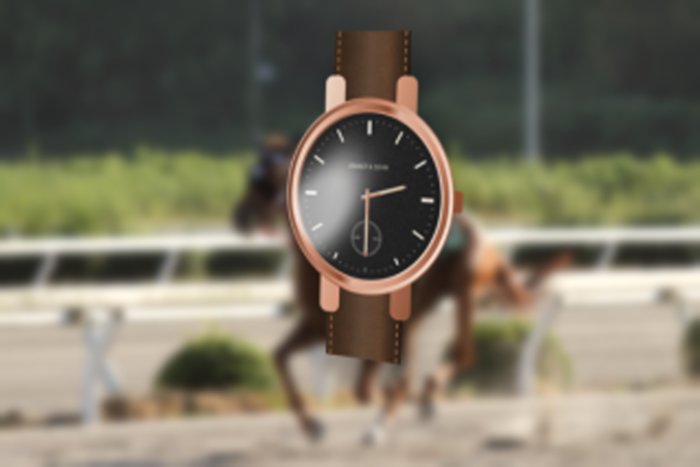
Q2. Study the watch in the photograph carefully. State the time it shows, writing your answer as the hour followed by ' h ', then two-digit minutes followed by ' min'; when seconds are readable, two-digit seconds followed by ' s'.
2 h 30 min
